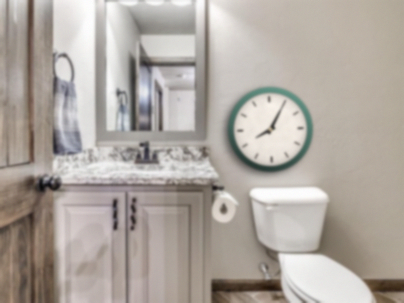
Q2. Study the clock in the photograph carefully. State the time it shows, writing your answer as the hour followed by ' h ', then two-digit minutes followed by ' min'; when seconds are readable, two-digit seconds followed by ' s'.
8 h 05 min
